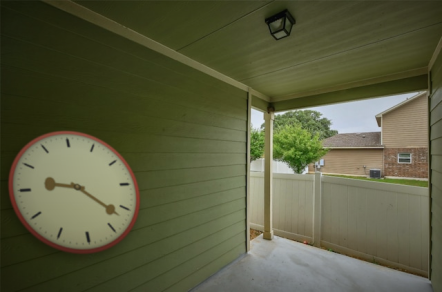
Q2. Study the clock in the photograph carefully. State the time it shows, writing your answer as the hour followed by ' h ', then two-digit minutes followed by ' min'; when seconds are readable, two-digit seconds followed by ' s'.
9 h 22 min
